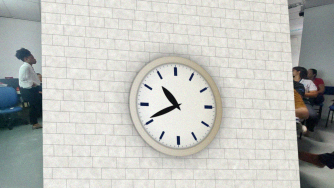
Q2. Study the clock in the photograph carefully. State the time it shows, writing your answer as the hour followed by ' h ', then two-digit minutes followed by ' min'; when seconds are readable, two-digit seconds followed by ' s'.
10 h 41 min
